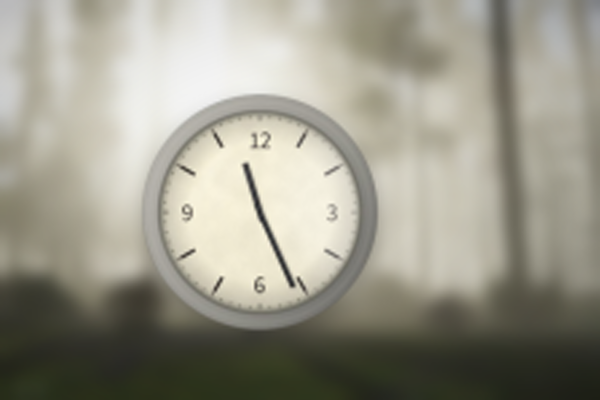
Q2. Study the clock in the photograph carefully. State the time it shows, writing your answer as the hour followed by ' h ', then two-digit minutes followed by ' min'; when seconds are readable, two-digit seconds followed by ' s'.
11 h 26 min
